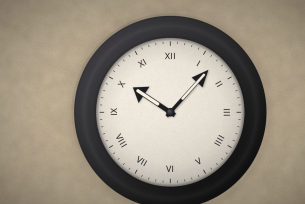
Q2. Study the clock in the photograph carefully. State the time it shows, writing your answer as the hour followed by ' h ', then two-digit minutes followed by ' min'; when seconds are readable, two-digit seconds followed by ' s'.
10 h 07 min
